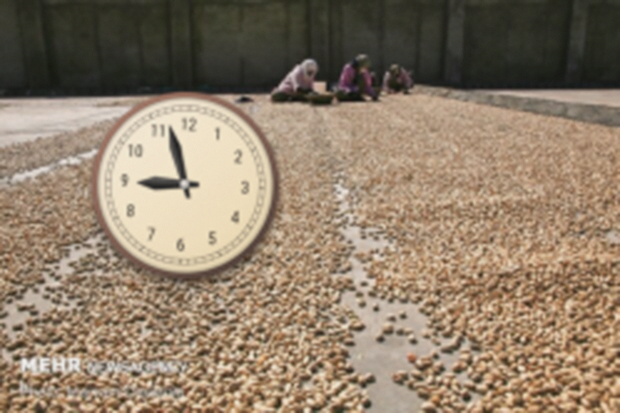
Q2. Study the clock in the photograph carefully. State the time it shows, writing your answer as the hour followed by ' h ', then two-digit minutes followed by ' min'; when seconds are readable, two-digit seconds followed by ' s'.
8 h 57 min
